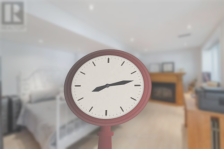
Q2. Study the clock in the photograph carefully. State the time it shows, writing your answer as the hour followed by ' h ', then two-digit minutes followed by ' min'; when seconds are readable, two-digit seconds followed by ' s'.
8 h 13 min
